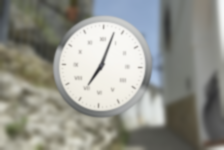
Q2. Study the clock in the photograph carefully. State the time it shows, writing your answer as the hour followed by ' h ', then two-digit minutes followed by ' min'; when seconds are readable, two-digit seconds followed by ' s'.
7 h 03 min
